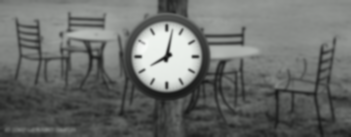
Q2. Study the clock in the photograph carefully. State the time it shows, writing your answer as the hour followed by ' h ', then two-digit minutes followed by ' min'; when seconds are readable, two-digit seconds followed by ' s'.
8 h 02 min
